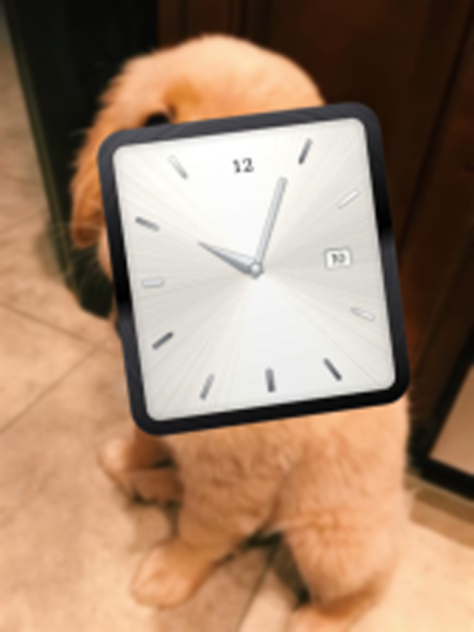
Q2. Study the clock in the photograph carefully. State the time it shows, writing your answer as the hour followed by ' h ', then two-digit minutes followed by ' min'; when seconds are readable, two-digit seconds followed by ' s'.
10 h 04 min
